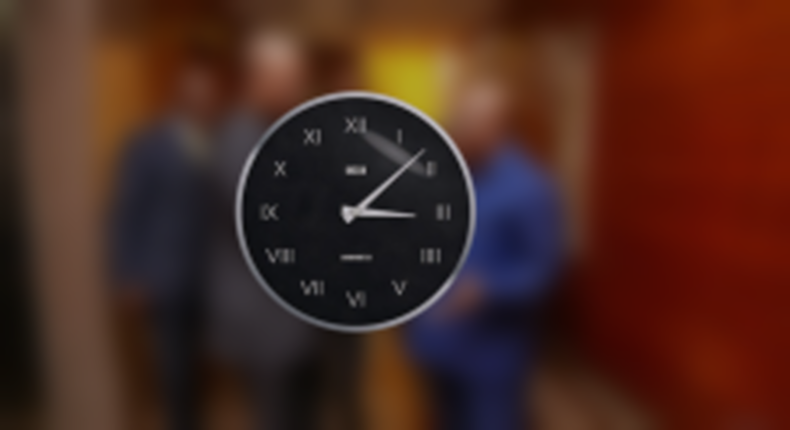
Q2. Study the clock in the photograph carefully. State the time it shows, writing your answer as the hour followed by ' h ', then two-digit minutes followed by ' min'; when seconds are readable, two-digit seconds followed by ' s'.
3 h 08 min
